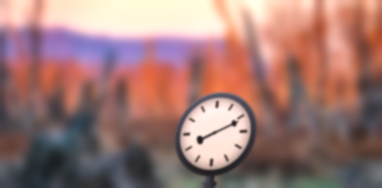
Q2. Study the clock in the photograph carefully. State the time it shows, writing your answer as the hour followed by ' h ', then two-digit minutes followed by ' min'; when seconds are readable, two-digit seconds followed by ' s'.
8 h 11 min
